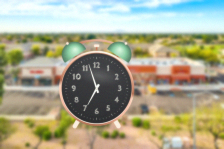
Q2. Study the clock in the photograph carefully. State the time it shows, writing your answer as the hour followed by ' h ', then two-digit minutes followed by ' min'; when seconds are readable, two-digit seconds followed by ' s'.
6 h 57 min
